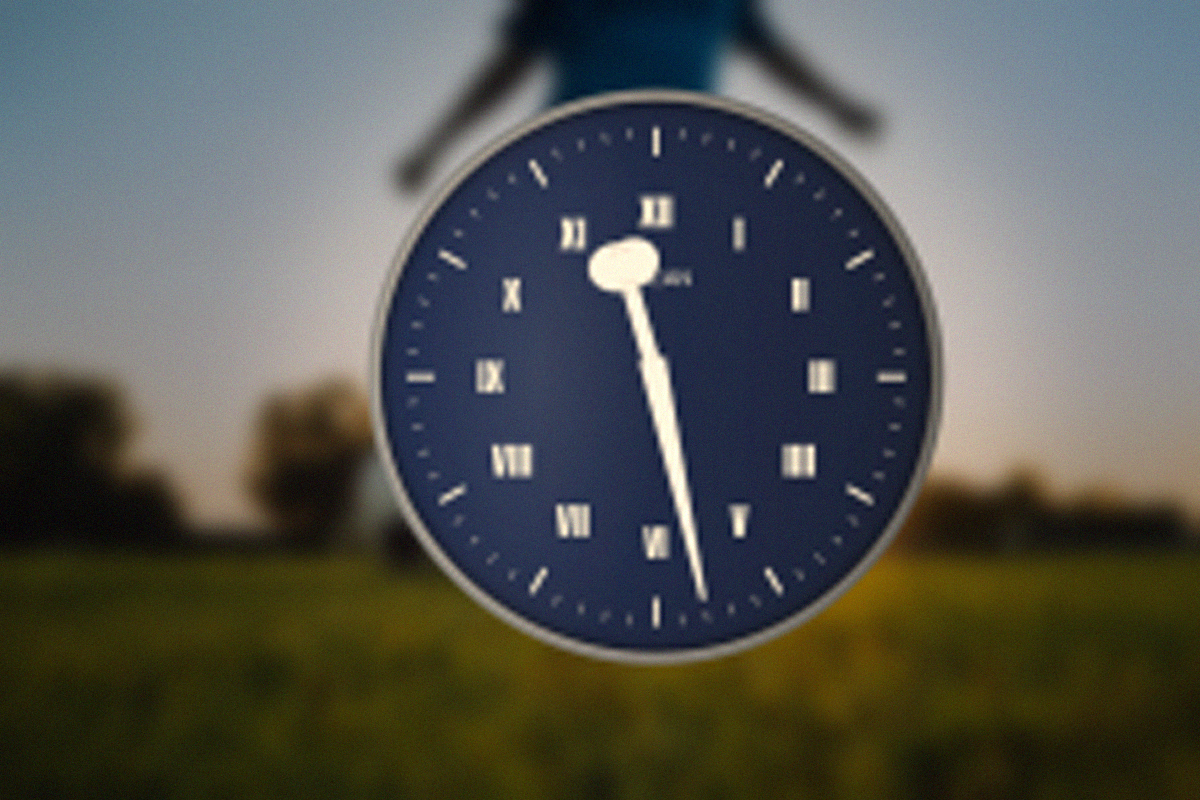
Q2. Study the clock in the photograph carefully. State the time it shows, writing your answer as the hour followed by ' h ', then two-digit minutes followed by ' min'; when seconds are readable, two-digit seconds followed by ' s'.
11 h 28 min
